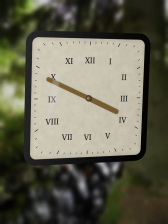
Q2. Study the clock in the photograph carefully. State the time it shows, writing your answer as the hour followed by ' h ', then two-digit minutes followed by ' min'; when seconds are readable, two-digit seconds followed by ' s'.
3 h 49 min
